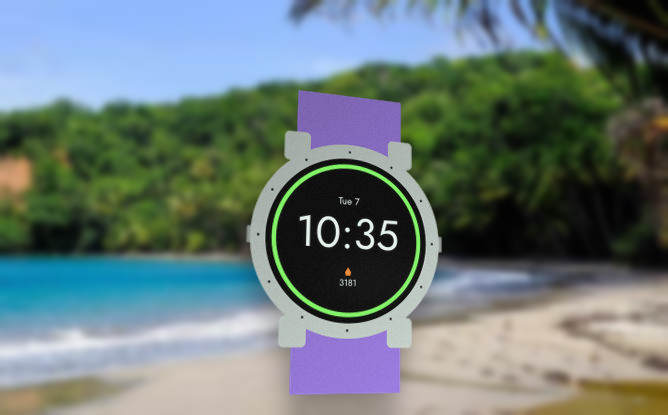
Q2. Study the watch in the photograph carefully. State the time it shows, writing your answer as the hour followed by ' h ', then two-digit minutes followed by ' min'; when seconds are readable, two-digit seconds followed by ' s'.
10 h 35 min
